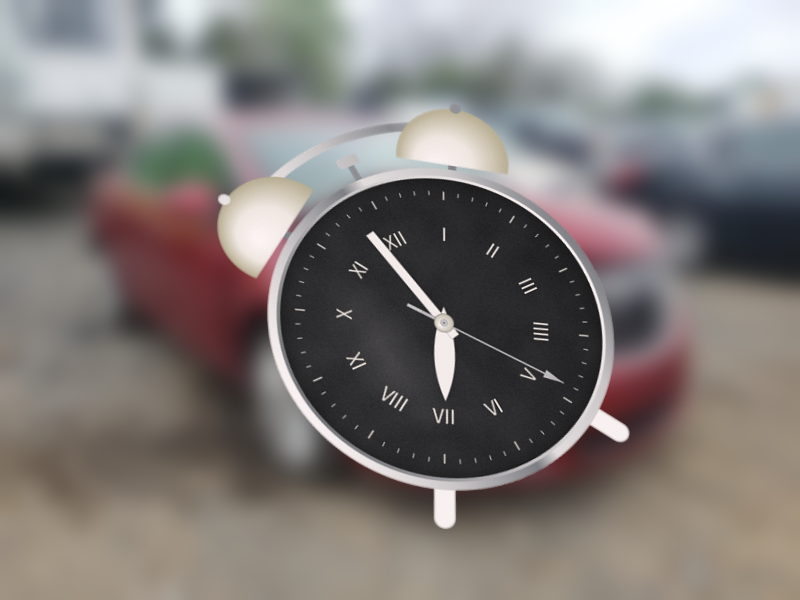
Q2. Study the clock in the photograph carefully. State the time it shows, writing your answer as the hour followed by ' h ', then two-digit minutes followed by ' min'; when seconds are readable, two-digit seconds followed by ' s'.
6 h 58 min 24 s
